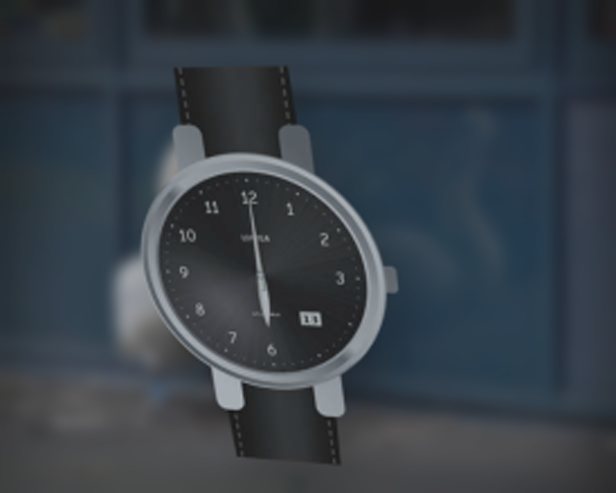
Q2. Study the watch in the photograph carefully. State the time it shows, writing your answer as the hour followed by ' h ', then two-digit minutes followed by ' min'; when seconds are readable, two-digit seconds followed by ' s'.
6 h 00 min
